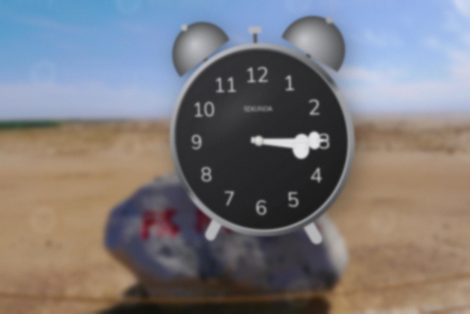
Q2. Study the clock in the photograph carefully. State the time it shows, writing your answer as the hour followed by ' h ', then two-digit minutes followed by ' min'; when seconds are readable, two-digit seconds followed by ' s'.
3 h 15 min
